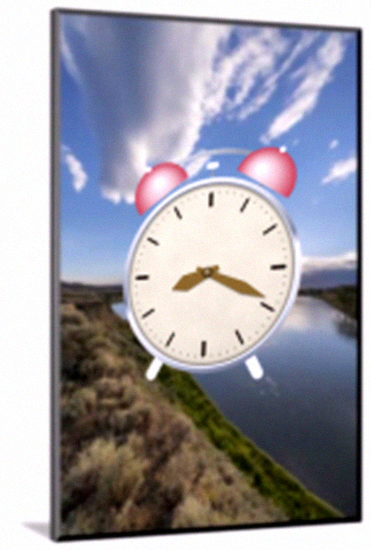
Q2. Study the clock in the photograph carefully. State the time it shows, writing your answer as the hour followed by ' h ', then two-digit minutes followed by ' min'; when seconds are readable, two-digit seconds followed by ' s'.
8 h 19 min
